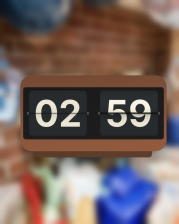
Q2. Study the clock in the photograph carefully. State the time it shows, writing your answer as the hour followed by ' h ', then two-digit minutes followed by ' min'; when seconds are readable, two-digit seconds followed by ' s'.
2 h 59 min
